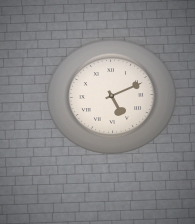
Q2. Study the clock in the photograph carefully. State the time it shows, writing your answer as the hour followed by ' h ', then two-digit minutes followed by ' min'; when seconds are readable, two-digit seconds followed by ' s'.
5 h 11 min
